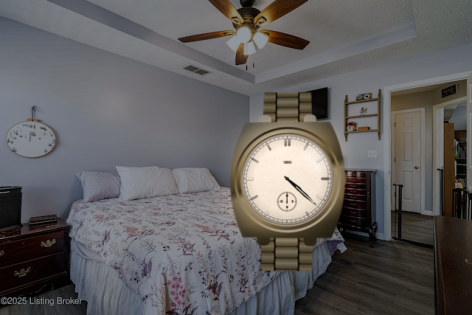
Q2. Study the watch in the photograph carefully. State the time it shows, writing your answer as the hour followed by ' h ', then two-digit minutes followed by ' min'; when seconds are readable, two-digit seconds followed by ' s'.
4 h 22 min
